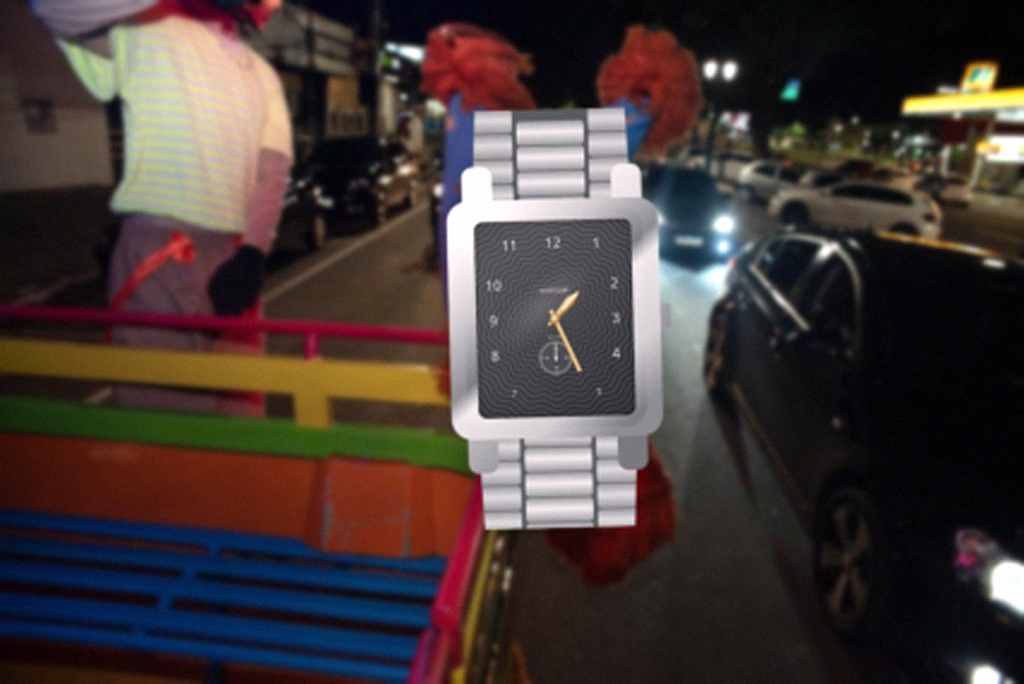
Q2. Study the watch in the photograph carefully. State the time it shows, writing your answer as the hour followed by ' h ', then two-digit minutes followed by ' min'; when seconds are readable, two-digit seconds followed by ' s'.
1 h 26 min
